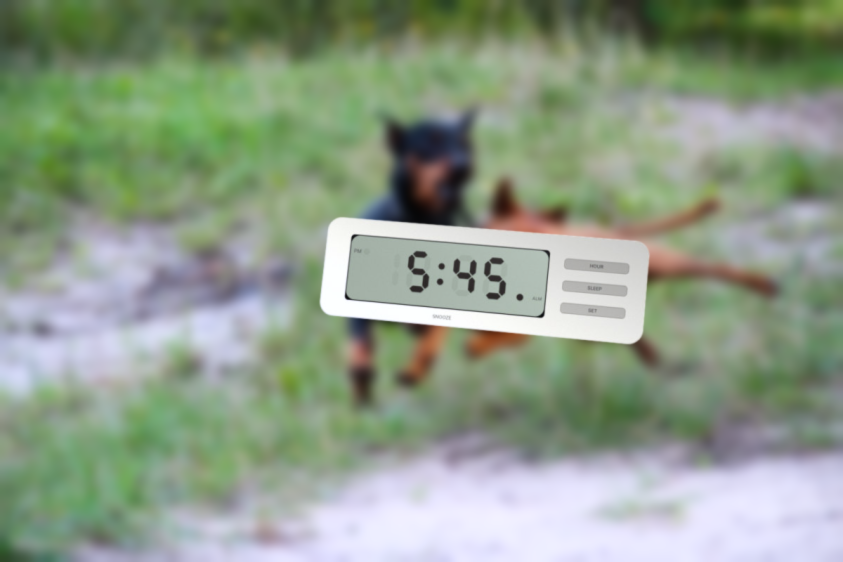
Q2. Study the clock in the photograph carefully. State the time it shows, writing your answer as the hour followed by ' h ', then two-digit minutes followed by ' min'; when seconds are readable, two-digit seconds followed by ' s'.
5 h 45 min
